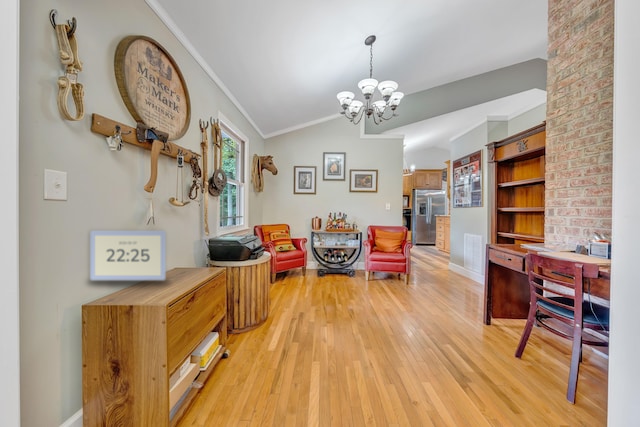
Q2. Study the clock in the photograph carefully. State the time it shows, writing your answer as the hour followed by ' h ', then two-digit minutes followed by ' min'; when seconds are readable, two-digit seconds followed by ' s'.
22 h 25 min
